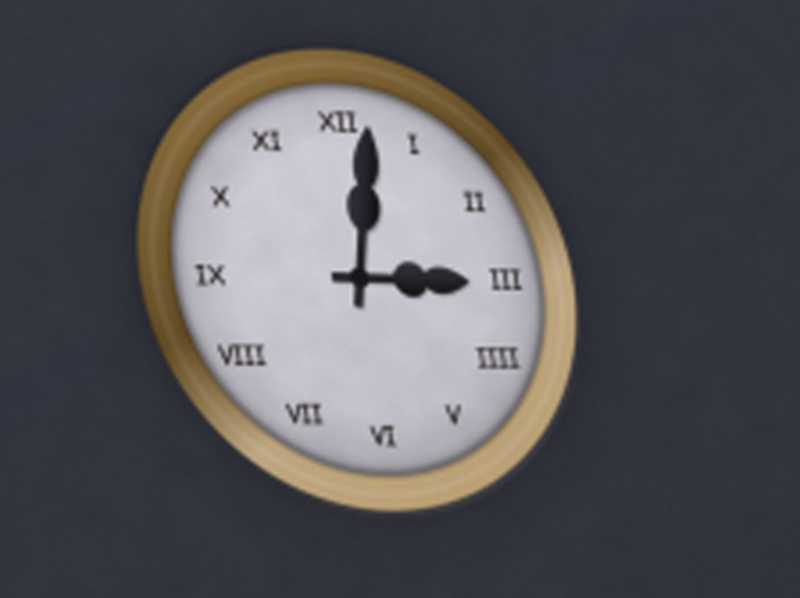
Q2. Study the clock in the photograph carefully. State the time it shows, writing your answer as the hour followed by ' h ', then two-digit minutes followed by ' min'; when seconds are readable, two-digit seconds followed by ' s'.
3 h 02 min
